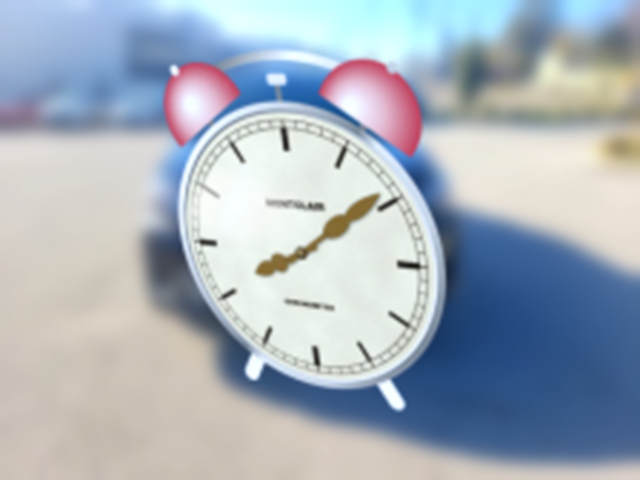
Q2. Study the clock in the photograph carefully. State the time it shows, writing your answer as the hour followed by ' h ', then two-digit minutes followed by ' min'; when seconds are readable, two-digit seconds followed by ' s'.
8 h 09 min
